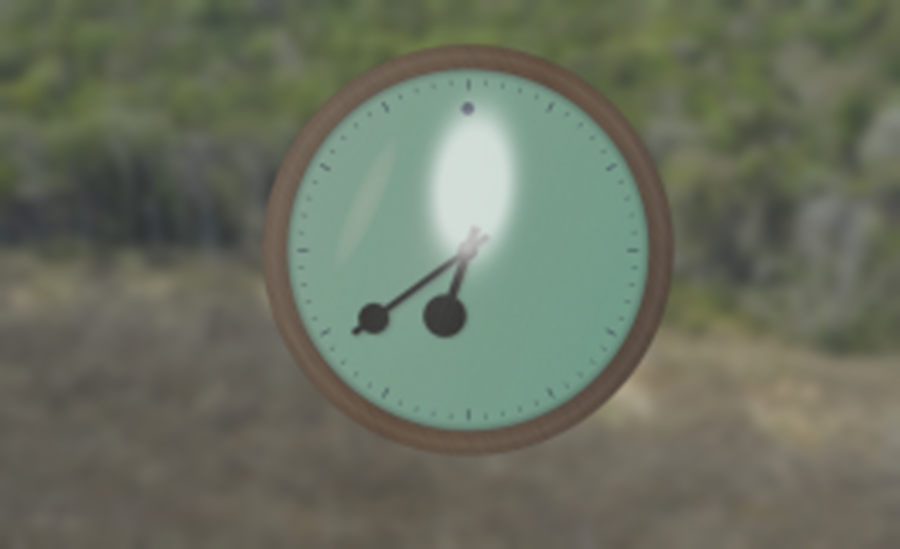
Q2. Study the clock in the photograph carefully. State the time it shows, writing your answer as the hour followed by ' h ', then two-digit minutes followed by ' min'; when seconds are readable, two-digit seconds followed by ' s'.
6 h 39 min
